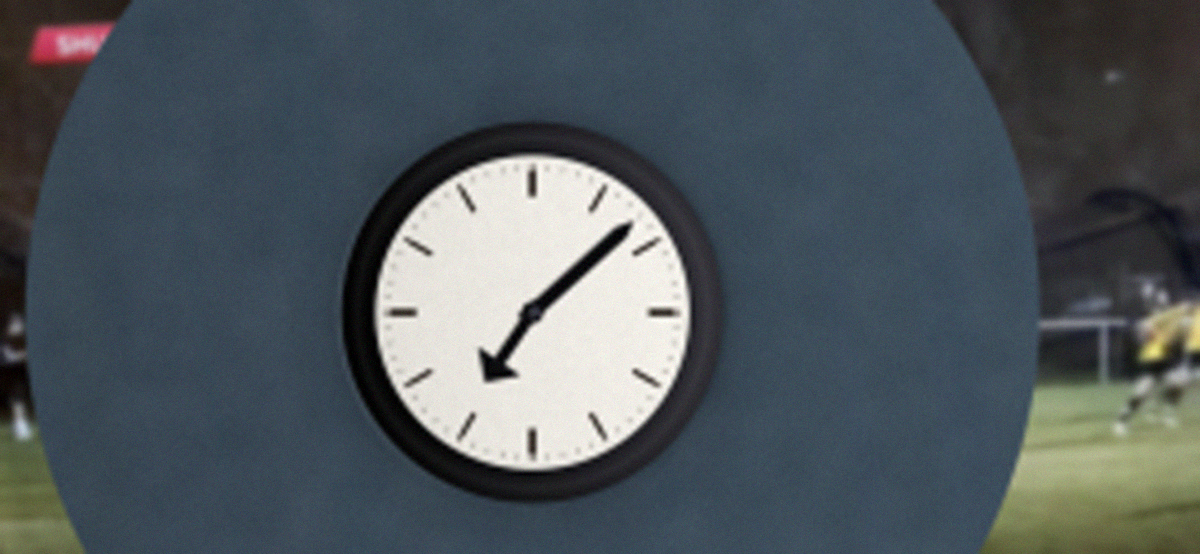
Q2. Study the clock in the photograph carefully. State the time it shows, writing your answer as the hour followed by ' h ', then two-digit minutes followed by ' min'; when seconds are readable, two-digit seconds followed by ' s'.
7 h 08 min
